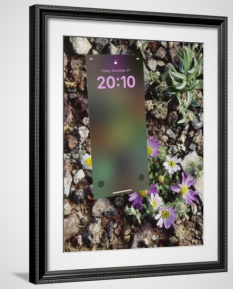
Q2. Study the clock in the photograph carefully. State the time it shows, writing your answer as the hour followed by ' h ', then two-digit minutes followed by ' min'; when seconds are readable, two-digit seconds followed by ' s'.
20 h 10 min
